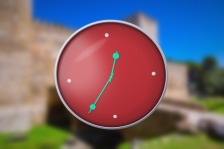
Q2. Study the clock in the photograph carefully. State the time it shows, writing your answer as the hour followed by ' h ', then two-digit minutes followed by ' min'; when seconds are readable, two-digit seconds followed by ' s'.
12 h 36 min
